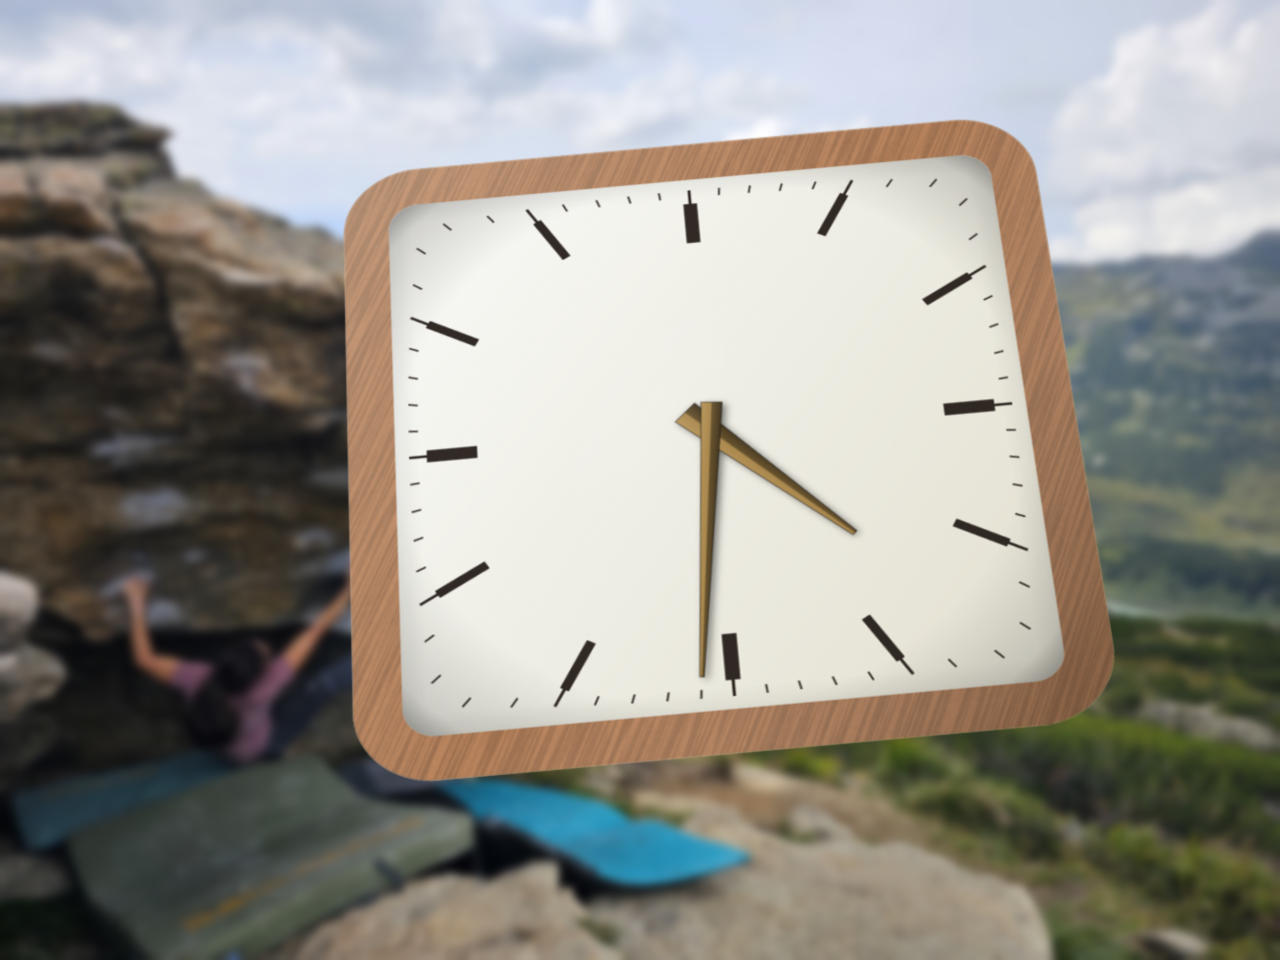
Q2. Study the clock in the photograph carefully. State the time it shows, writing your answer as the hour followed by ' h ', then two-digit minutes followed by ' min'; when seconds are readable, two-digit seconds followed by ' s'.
4 h 31 min
